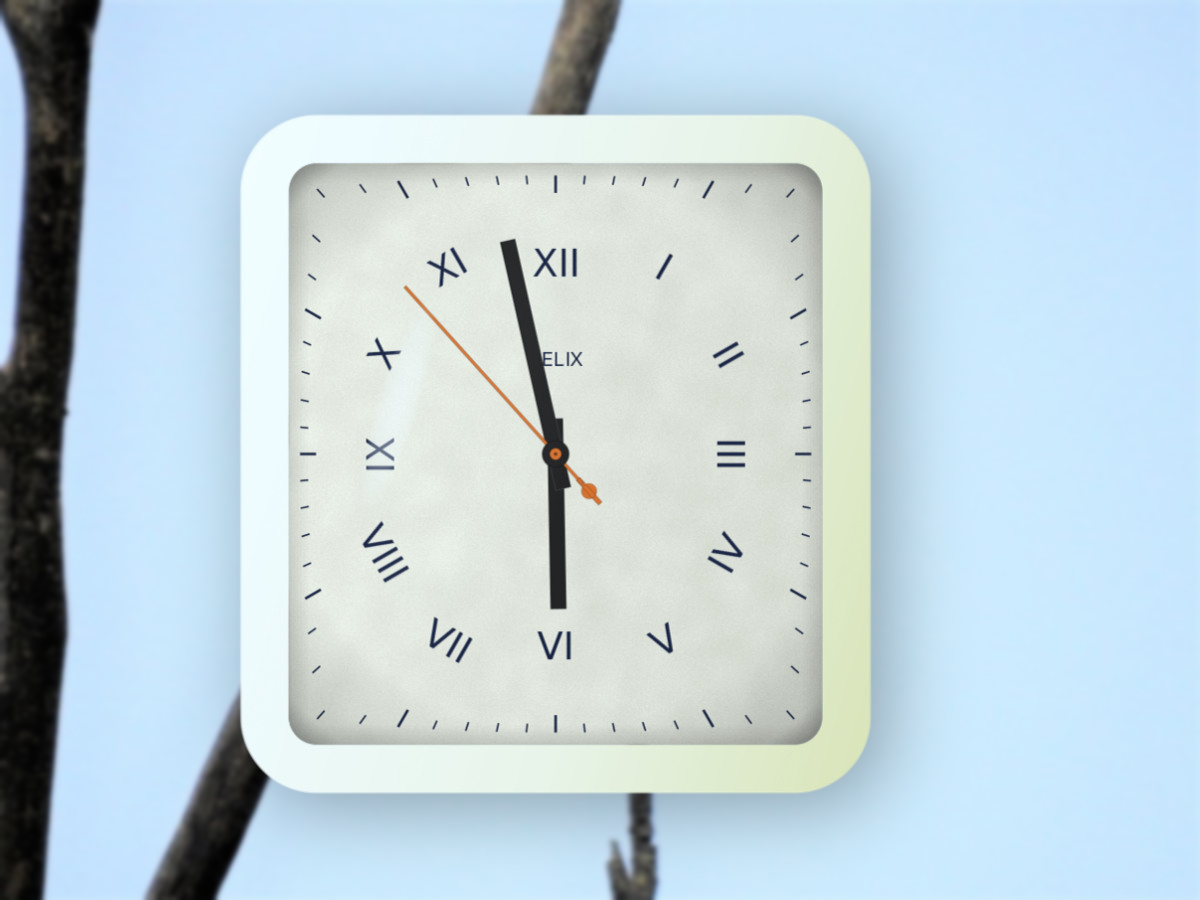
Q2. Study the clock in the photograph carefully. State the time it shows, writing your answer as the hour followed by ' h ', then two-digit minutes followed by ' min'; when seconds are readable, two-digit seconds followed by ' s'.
5 h 57 min 53 s
